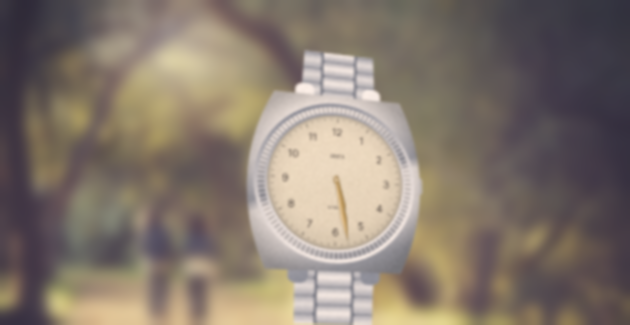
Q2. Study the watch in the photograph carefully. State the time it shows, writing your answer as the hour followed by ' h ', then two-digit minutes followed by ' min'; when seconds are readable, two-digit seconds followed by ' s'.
5 h 28 min
